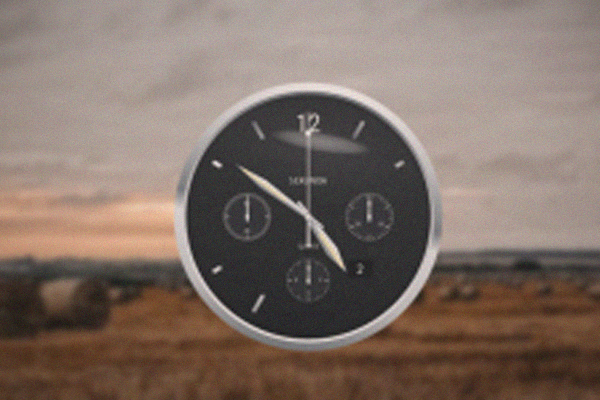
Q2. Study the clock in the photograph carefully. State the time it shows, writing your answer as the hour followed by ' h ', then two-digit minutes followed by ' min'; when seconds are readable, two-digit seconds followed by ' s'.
4 h 51 min
